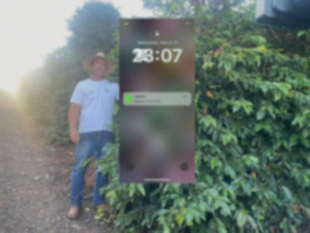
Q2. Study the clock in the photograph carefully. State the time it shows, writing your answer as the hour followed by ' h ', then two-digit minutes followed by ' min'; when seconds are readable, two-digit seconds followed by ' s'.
23 h 07 min
